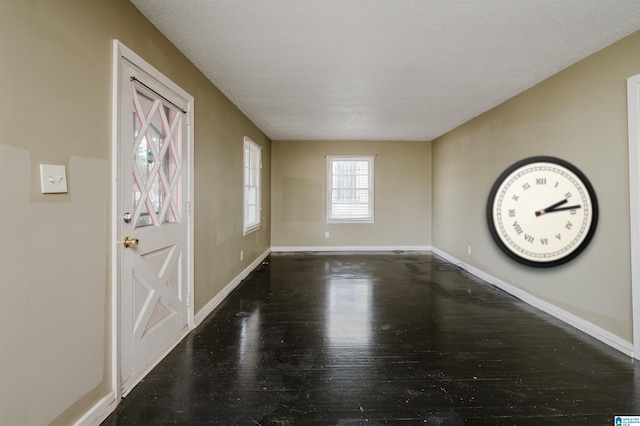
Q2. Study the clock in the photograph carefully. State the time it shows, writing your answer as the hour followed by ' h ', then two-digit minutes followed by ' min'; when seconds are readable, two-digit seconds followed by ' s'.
2 h 14 min
